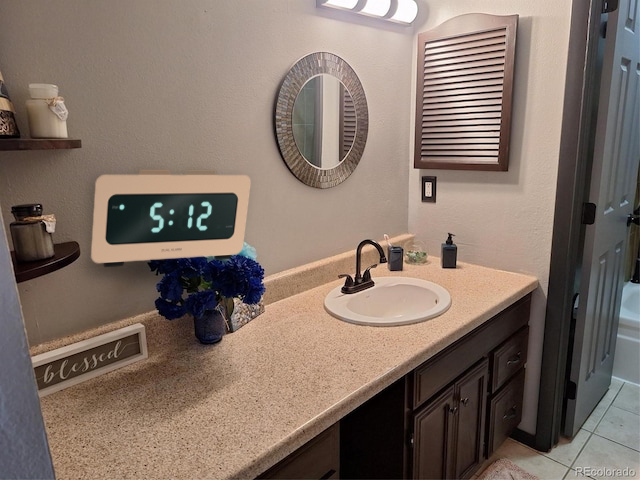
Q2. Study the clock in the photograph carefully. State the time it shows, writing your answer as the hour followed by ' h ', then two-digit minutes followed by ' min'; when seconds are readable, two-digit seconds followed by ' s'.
5 h 12 min
